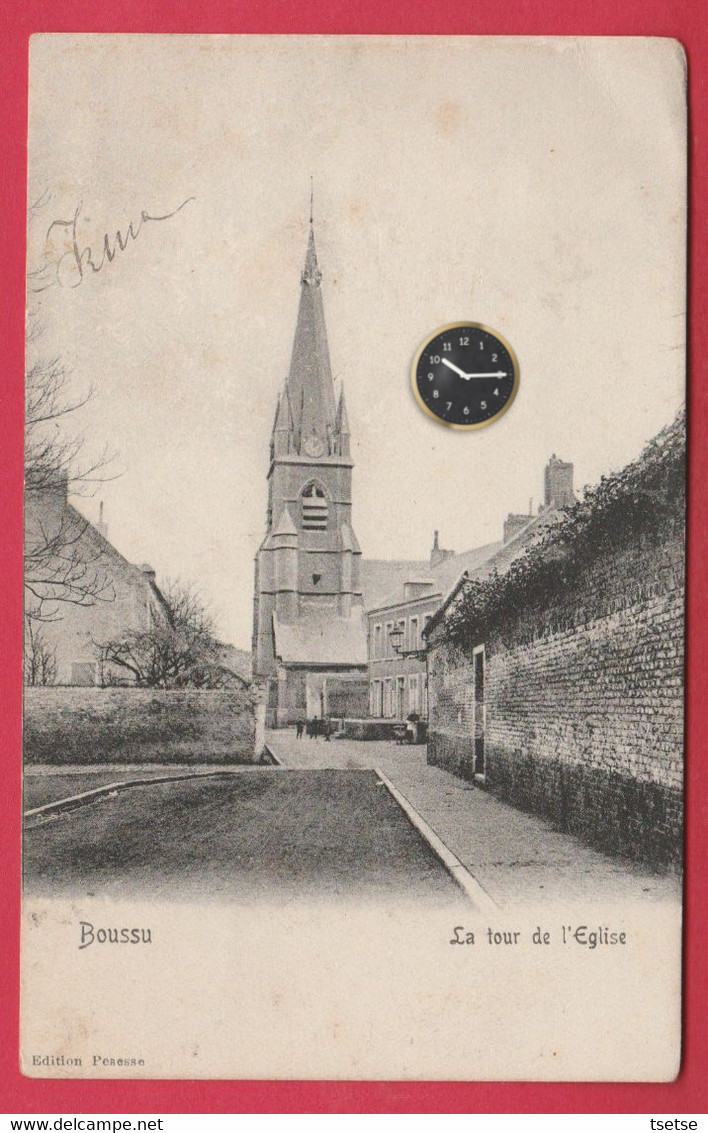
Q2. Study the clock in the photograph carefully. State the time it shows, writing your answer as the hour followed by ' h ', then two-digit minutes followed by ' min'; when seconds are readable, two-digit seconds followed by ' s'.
10 h 15 min
